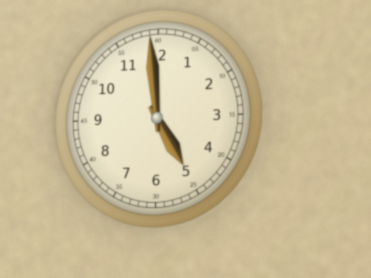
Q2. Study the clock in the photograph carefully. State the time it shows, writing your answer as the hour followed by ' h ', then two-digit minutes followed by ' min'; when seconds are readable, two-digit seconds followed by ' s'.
4 h 59 min
